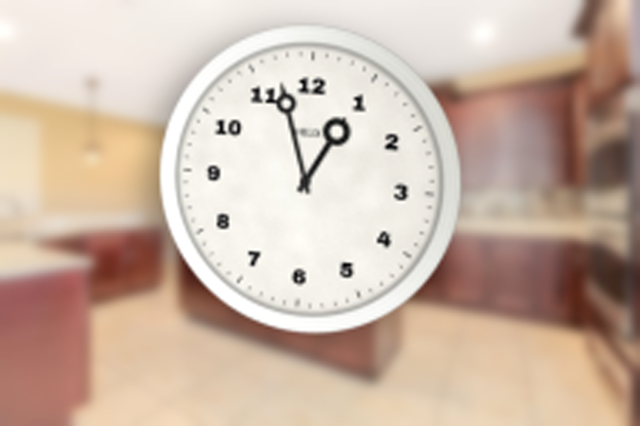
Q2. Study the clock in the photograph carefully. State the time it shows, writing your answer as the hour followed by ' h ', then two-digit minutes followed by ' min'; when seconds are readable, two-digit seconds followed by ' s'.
12 h 57 min
